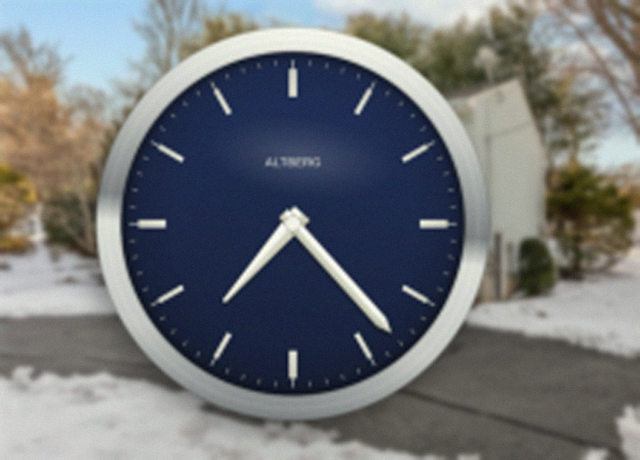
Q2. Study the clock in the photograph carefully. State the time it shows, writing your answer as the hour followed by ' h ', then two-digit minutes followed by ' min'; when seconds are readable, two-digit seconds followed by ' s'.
7 h 23 min
